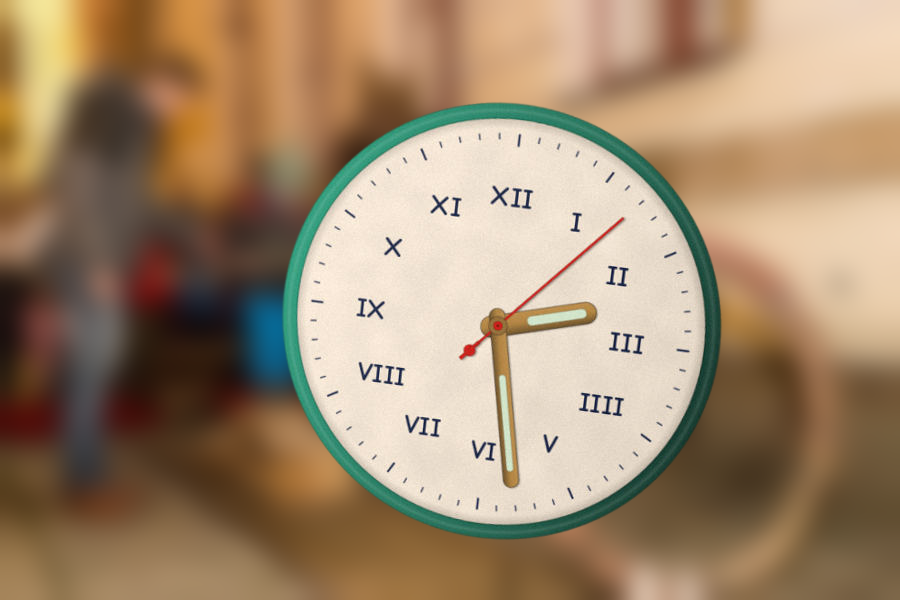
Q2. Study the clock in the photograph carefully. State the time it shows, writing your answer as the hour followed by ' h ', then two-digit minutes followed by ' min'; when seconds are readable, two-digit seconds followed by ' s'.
2 h 28 min 07 s
